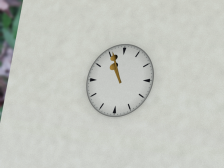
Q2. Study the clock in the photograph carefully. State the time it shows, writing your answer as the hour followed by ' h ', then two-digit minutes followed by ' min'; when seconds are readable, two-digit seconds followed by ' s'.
10 h 56 min
